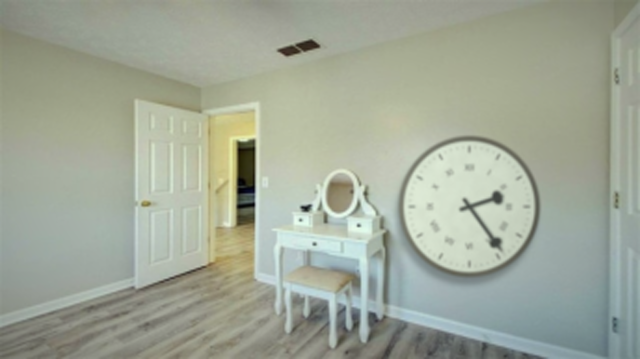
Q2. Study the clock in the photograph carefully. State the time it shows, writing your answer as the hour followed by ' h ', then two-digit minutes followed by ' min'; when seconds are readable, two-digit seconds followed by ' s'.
2 h 24 min
